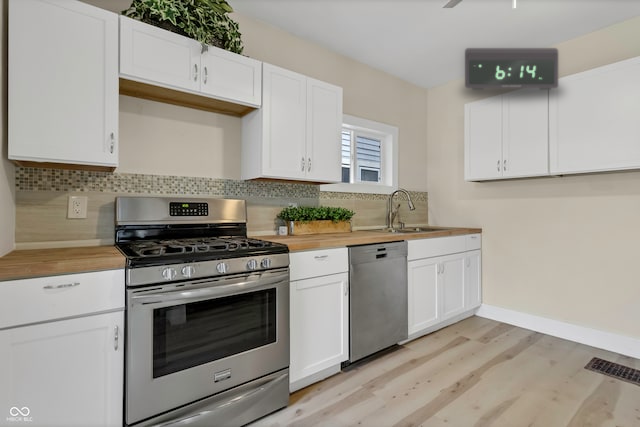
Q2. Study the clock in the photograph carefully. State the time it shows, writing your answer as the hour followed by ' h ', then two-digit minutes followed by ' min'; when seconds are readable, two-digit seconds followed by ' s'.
6 h 14 min
